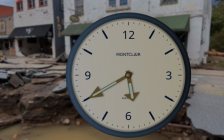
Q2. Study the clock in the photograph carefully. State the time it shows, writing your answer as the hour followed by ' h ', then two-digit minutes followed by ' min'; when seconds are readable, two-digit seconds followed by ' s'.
5 h 40 min
